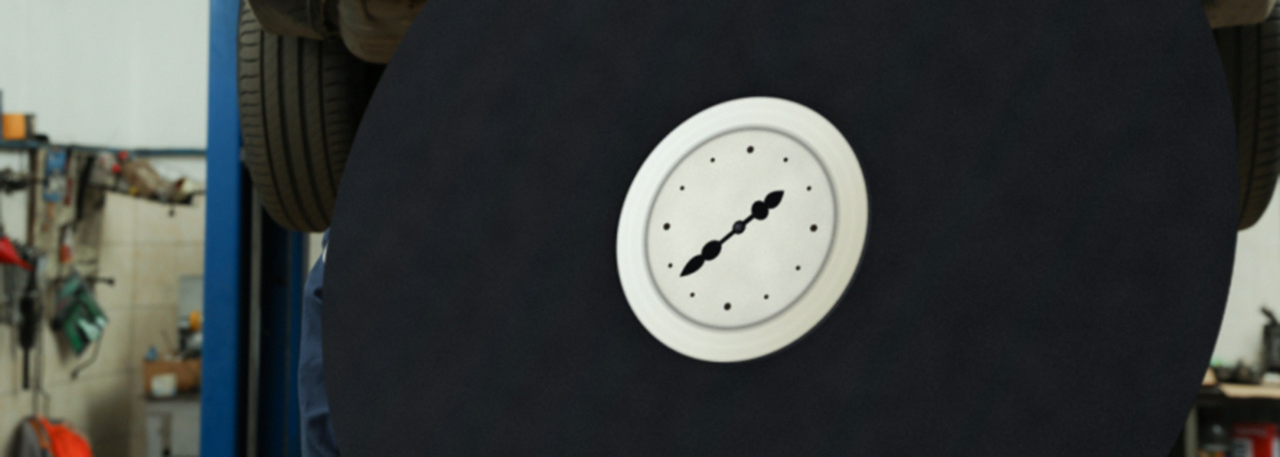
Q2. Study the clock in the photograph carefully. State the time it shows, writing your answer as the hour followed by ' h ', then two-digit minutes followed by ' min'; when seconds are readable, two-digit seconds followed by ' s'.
1 h 38 min
